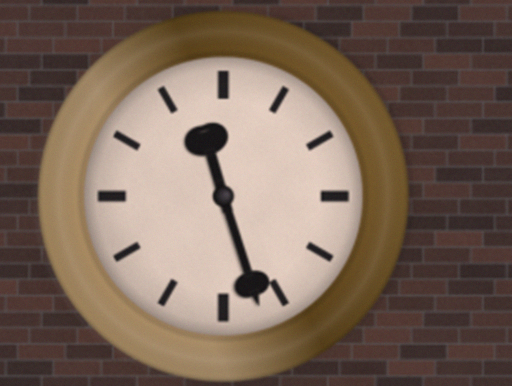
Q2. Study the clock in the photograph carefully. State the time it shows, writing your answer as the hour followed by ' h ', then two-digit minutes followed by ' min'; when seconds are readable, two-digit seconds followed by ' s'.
11 h 27 min
